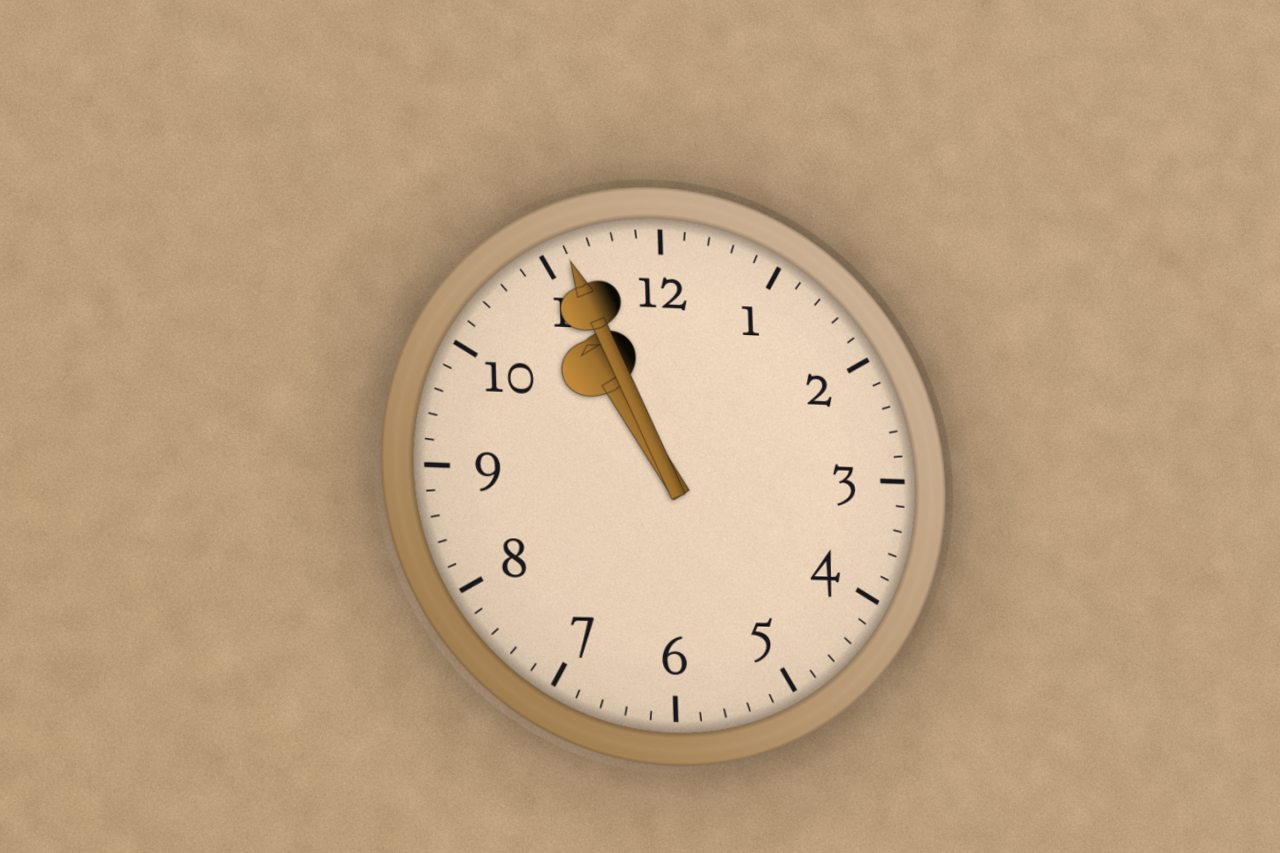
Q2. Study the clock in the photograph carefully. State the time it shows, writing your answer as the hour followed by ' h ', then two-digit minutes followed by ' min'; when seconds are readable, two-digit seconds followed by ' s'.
10 h 56 min
